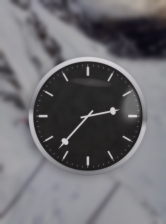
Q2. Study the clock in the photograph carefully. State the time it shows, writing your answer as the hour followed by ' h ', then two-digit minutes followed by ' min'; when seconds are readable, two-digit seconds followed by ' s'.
2 h 37 min
